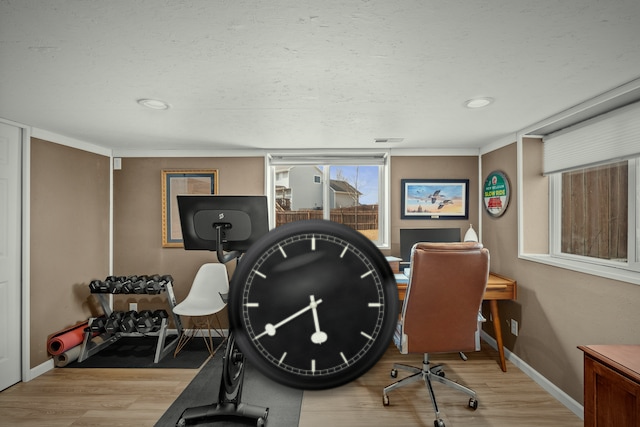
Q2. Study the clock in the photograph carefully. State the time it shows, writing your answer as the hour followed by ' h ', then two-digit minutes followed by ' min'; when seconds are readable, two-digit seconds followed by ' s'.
5 h 40 min
